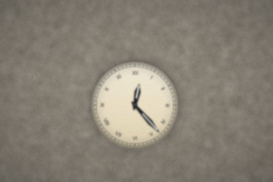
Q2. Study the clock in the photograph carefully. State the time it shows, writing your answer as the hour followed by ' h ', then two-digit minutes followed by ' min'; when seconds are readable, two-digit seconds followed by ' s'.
12 h 23 min
